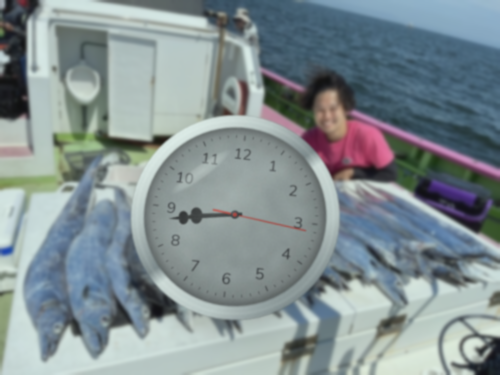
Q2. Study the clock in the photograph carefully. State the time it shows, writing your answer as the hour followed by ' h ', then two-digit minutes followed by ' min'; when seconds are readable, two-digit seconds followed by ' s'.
8 h 43 min 16 s
